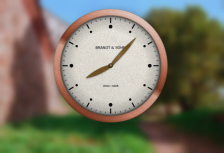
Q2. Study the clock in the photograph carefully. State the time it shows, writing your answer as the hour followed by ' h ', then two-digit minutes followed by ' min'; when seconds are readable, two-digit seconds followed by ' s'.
8 h 07 min
